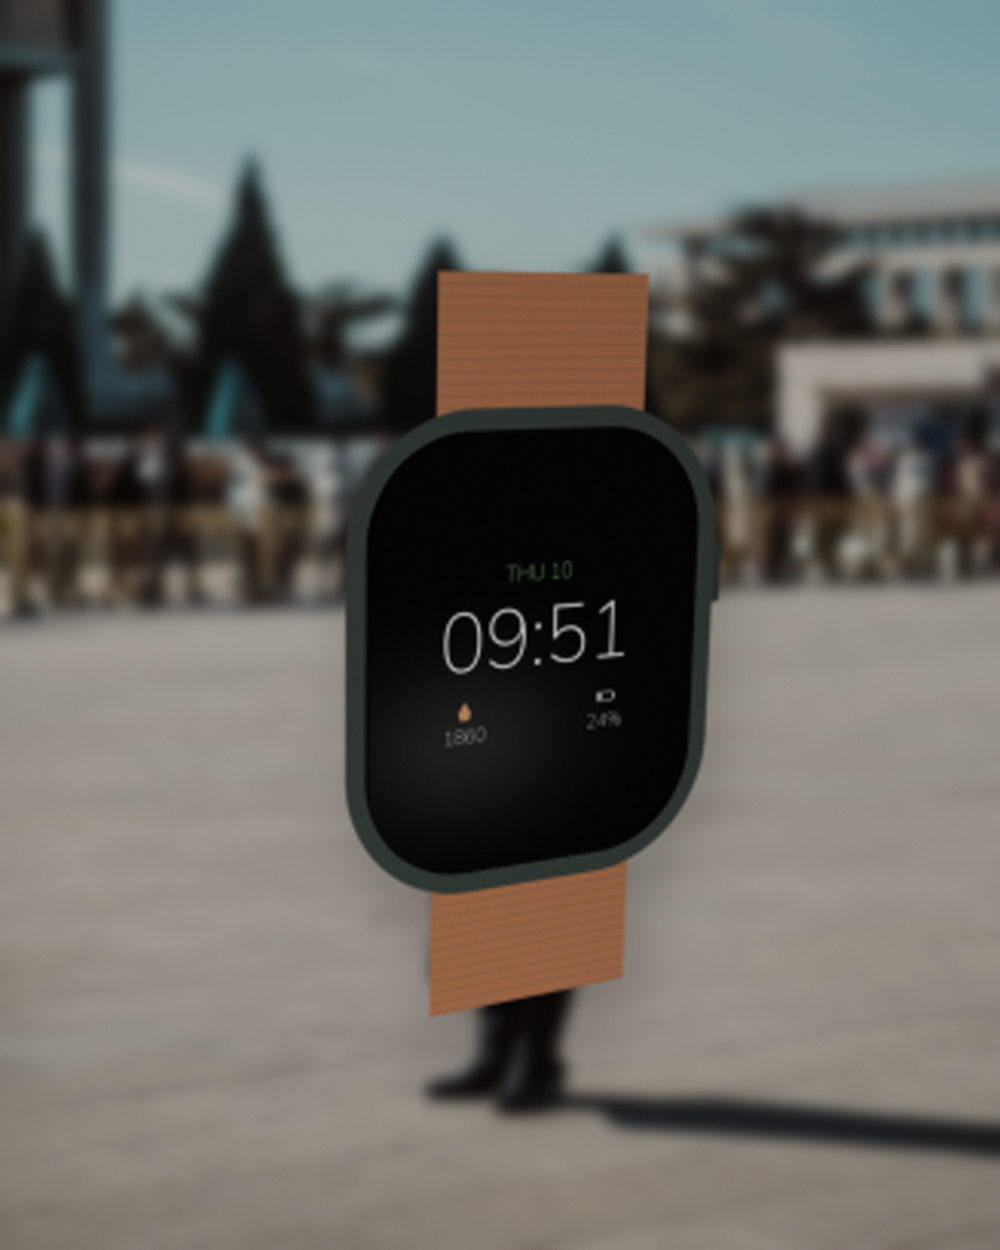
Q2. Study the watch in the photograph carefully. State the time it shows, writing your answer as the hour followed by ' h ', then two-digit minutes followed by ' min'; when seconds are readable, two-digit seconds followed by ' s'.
9 h 51 min
